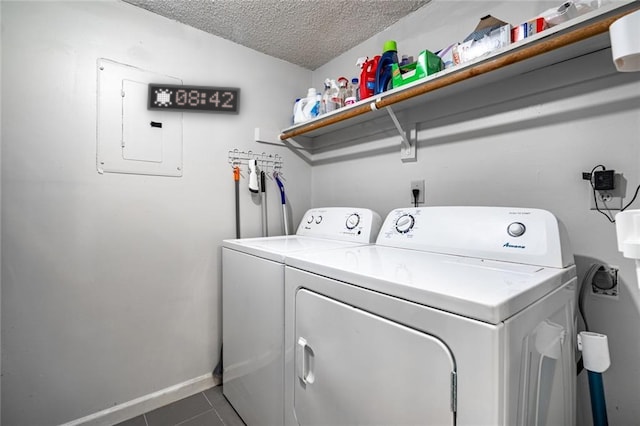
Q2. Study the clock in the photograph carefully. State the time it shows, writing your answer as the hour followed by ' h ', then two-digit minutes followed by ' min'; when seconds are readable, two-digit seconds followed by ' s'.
8 h 42 min
